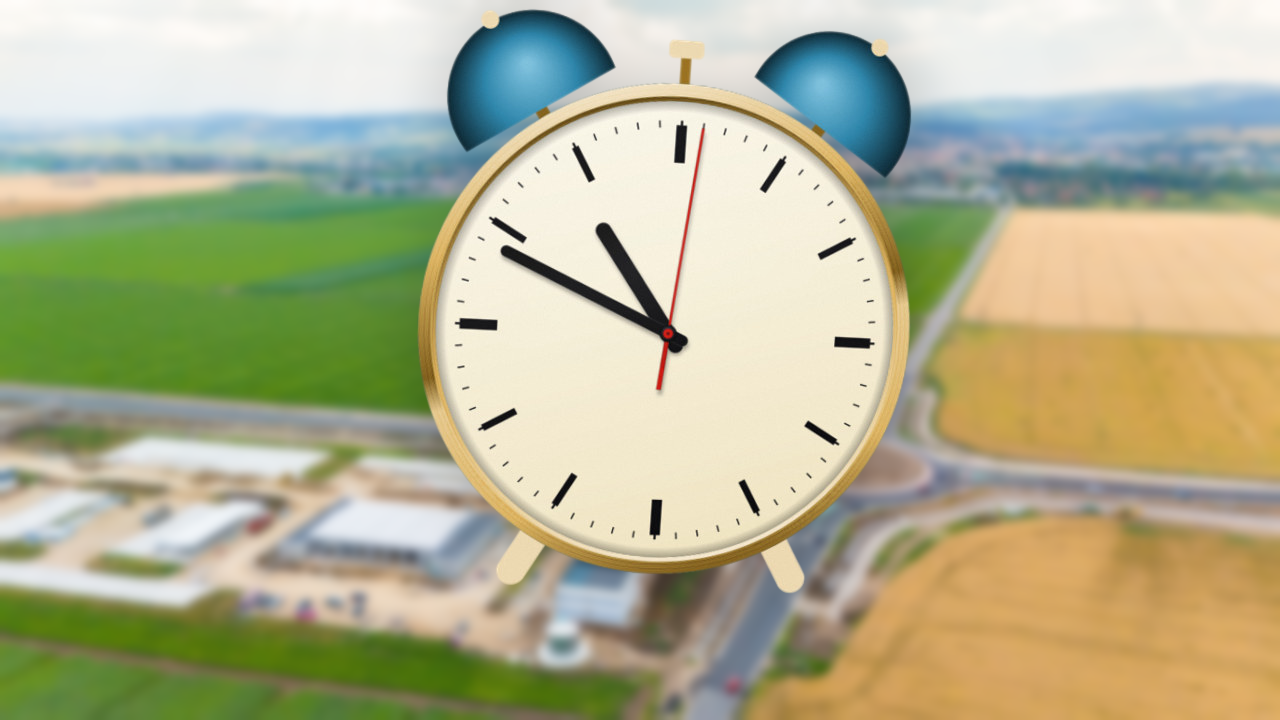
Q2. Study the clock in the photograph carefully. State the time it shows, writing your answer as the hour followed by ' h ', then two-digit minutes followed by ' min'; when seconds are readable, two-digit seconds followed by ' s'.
10 h 49 min 01 s
